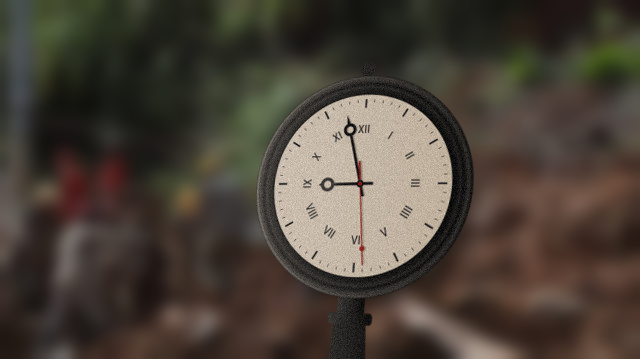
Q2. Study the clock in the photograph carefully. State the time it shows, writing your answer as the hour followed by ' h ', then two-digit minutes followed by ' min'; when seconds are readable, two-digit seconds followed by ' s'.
8 h 57 min 29 s
